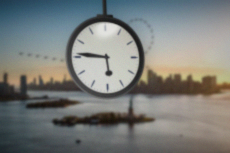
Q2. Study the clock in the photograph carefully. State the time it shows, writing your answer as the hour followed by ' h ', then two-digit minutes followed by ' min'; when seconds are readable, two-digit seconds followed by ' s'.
5 h 46 min
